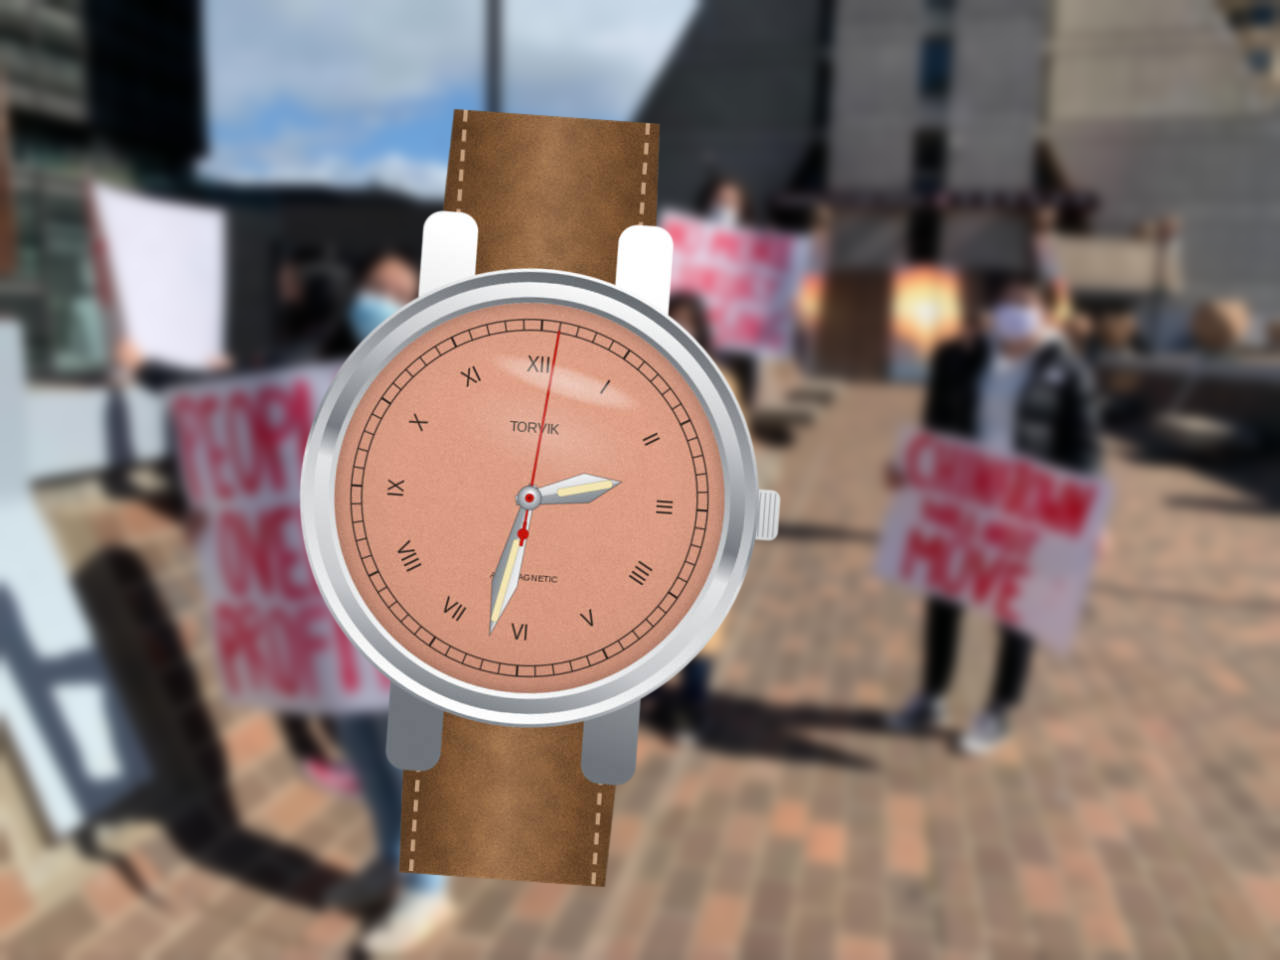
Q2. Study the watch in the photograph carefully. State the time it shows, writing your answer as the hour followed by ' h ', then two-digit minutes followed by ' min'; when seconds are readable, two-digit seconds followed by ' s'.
2 h 32 min 01 s
